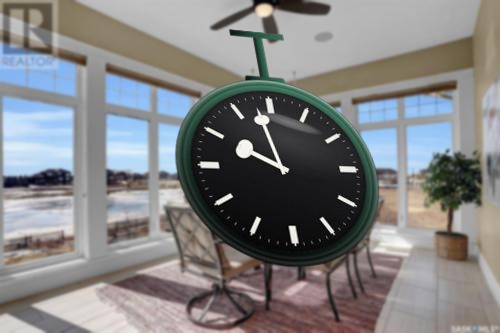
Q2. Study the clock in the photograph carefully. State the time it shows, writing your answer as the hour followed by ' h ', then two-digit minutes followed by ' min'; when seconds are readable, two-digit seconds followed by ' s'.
9 h 58 min
